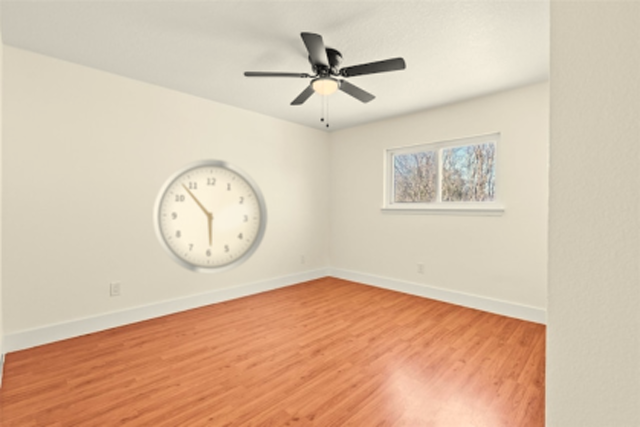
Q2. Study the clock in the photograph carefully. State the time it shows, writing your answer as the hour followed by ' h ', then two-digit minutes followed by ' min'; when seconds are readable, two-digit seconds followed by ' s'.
5 h 53 min
